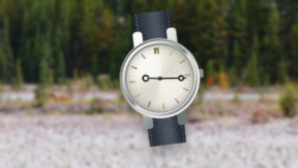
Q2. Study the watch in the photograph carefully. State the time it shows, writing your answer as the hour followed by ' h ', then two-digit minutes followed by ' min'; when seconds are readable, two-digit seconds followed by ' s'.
9 h 16 min
